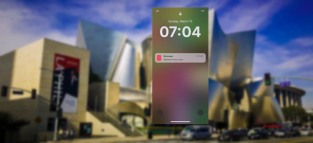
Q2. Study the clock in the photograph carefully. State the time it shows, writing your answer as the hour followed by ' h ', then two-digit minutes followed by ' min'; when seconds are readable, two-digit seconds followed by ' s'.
7 h 04 min
